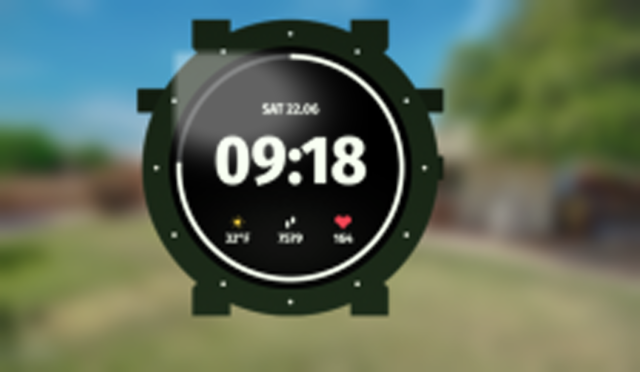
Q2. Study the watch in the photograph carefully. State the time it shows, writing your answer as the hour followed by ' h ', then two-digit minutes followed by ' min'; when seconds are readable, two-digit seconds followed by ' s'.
9 h 18 min
